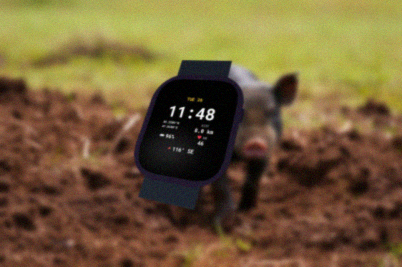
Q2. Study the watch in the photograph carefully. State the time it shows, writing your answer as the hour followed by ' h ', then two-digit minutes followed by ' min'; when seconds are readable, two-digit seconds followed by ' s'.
11 h 48 min
